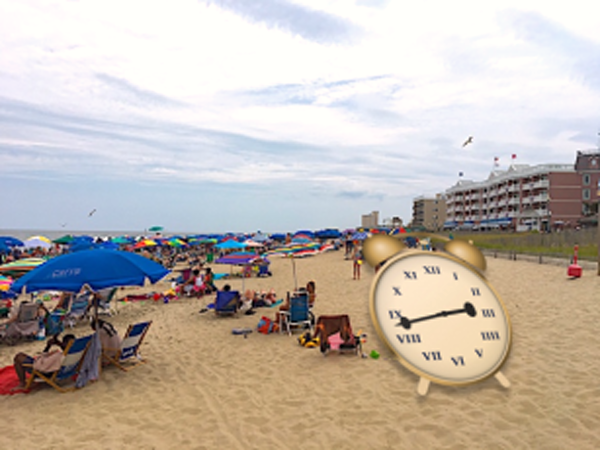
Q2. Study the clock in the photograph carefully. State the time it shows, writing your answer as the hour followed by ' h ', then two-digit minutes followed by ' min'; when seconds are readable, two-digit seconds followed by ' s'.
2 h 43 min
